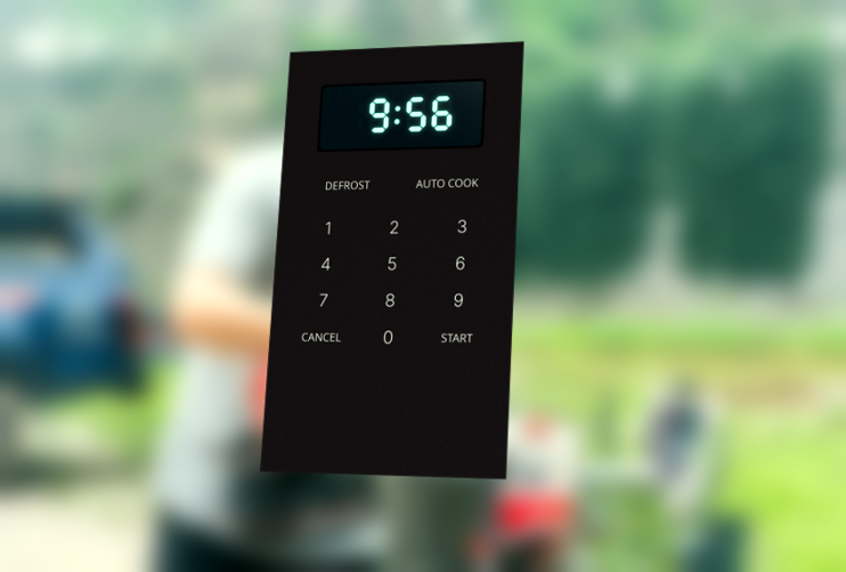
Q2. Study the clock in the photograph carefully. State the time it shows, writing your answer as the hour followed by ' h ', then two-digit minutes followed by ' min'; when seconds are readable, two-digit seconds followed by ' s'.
9 h 56 min
